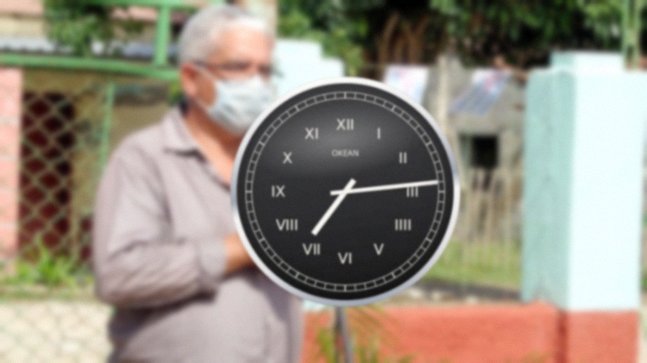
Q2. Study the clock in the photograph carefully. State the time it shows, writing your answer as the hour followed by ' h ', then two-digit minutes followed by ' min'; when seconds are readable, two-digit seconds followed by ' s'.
7 h 14 min
